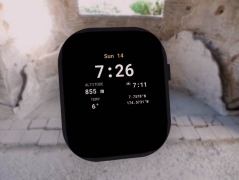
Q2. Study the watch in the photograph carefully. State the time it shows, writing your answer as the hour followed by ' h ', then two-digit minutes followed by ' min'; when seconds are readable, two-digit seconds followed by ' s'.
7 h 26 min
